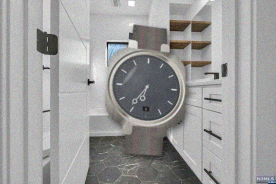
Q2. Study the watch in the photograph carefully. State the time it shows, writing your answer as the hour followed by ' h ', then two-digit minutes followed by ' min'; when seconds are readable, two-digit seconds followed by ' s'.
6 h 36 min
